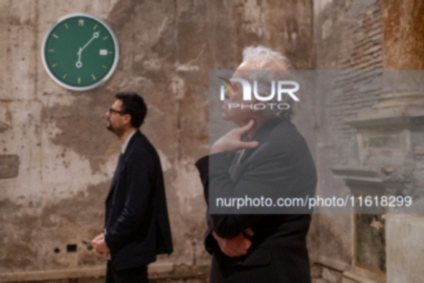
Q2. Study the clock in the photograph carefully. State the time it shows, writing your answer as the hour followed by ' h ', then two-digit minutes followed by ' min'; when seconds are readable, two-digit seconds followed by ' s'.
6 h 07 min
